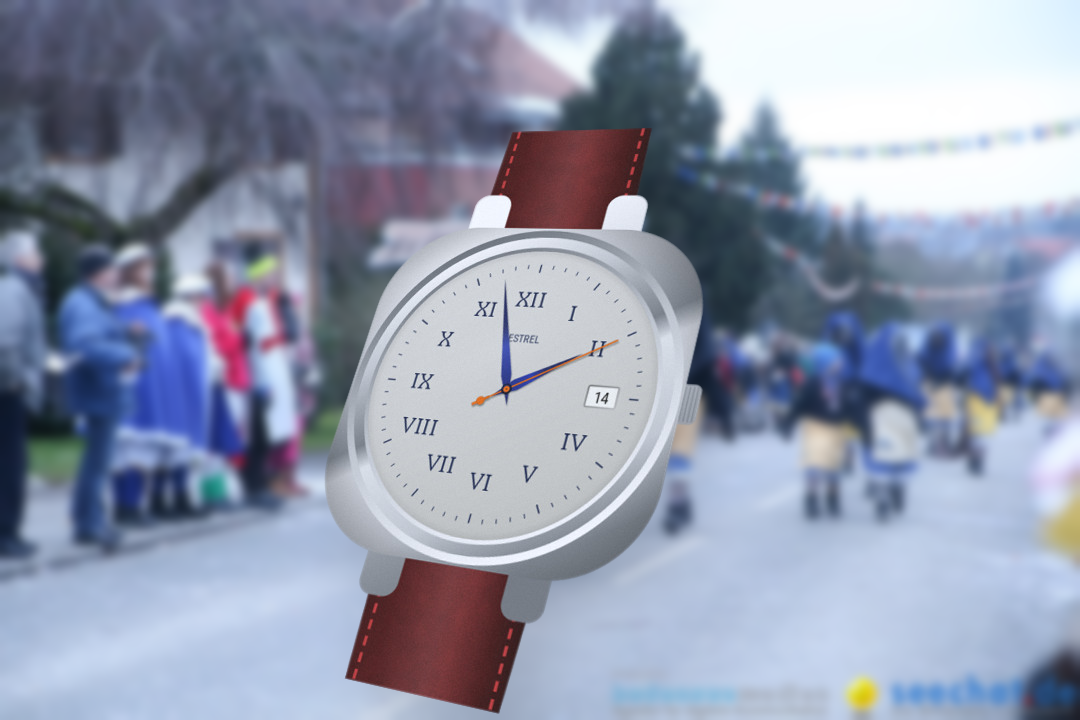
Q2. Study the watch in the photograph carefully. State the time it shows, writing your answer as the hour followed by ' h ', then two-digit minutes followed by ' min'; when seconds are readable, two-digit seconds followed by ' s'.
1 h 57 min 10 s
